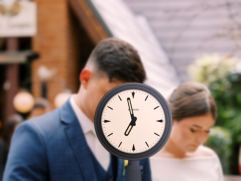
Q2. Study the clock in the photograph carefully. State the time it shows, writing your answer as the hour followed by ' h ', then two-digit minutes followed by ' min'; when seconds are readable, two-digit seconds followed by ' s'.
6 h 58 min
